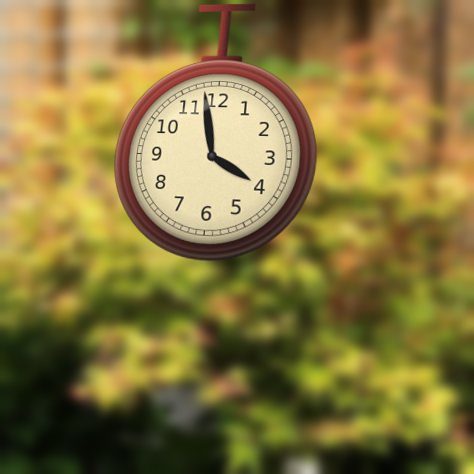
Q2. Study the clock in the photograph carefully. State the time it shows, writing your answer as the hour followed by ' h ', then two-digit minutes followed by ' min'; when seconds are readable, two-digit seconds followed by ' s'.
3 h 58 min
